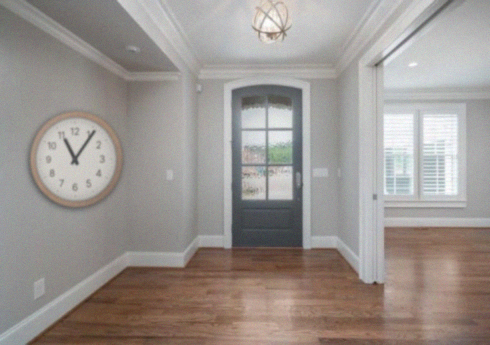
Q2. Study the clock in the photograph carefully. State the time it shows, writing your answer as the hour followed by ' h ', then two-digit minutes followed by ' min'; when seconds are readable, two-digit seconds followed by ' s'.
11 h 06 min
